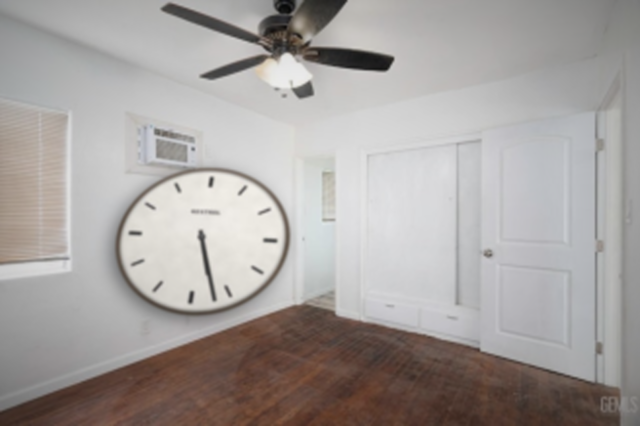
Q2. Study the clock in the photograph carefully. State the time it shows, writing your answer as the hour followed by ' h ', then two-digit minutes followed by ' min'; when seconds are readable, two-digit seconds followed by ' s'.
5 h 27 min
